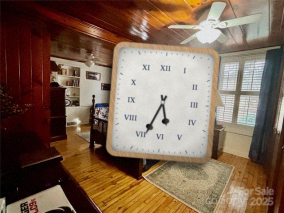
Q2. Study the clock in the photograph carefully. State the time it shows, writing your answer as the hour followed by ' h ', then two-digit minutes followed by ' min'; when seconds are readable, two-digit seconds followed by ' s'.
5 h 34 min
